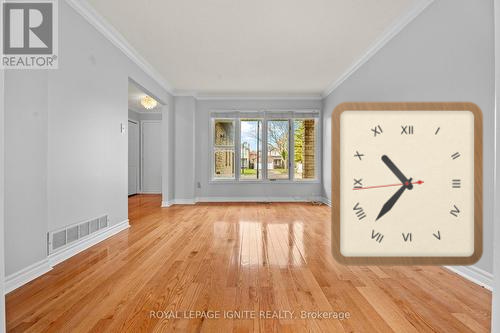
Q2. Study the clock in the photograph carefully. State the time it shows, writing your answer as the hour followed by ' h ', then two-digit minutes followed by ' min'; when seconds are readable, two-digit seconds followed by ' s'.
10 h 36 min 44 s
